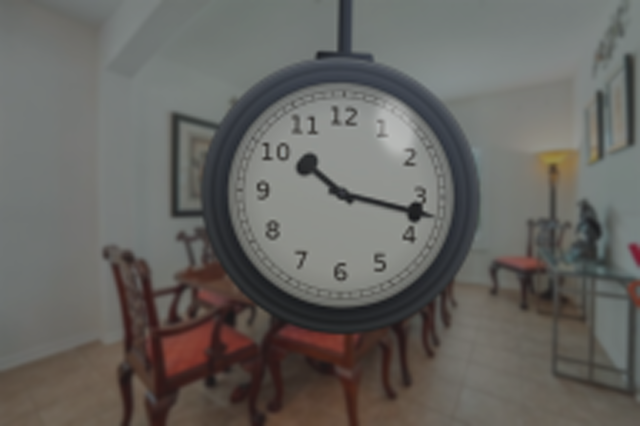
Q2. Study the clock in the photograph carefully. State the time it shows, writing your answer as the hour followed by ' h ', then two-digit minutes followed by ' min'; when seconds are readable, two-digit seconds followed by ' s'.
10 h 17 min
